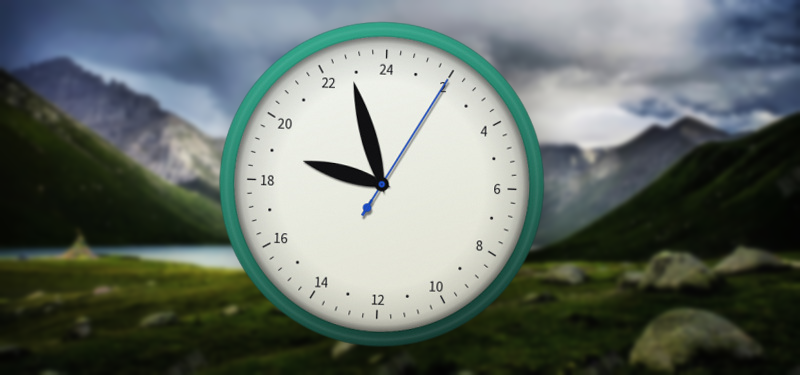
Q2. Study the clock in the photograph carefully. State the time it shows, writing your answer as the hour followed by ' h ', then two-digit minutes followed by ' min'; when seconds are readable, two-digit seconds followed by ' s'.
18 h 57 min 05 s
